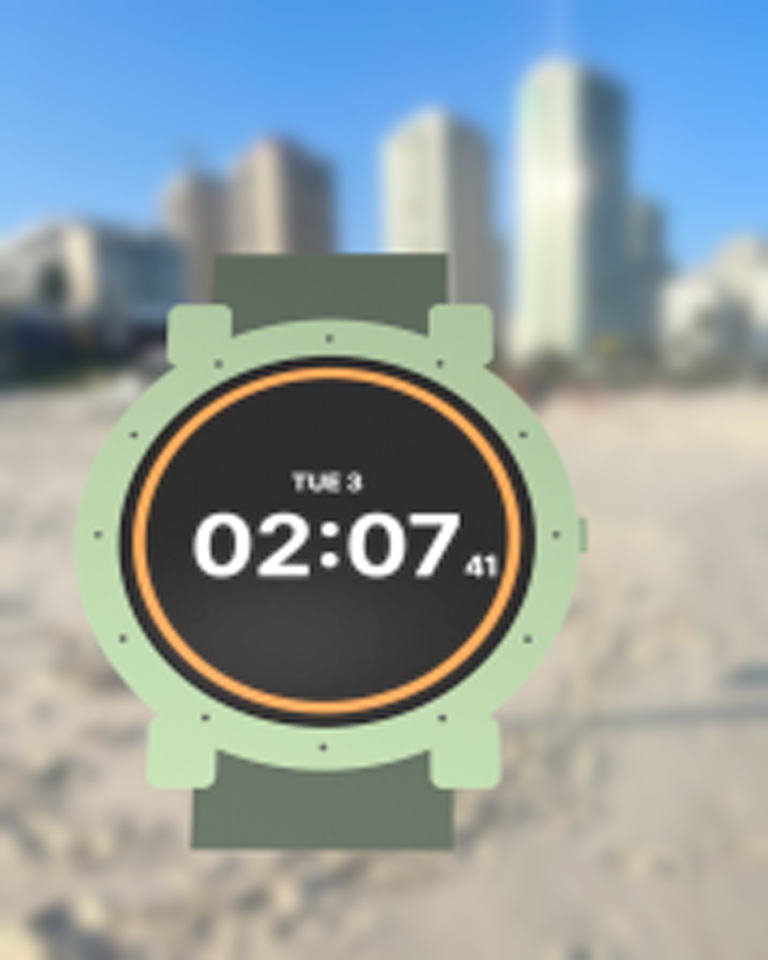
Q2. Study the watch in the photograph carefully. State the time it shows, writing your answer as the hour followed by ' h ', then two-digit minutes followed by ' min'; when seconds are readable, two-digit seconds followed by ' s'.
2 h 07 min
